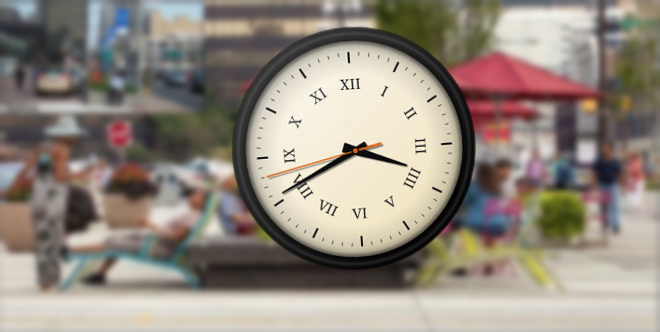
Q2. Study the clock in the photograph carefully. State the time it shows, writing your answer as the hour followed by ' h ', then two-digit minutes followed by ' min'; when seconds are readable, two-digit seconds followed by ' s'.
3 h 40 min 43 s
